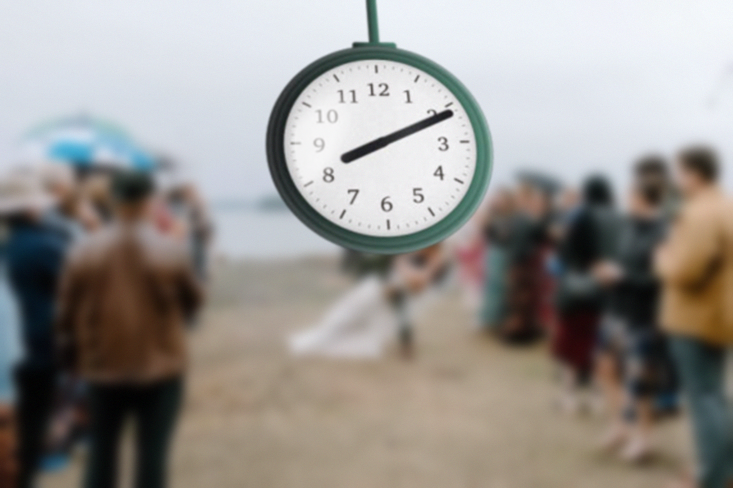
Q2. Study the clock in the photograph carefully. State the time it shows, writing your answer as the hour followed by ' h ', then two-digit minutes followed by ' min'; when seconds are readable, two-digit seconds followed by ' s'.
8 h 11 min
